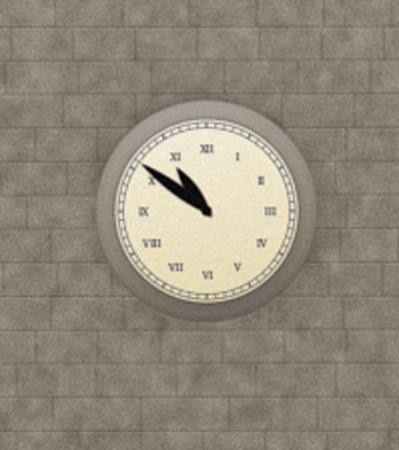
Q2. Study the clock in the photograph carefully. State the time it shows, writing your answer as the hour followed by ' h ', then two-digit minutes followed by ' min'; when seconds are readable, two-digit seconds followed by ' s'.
10 h 51 min
